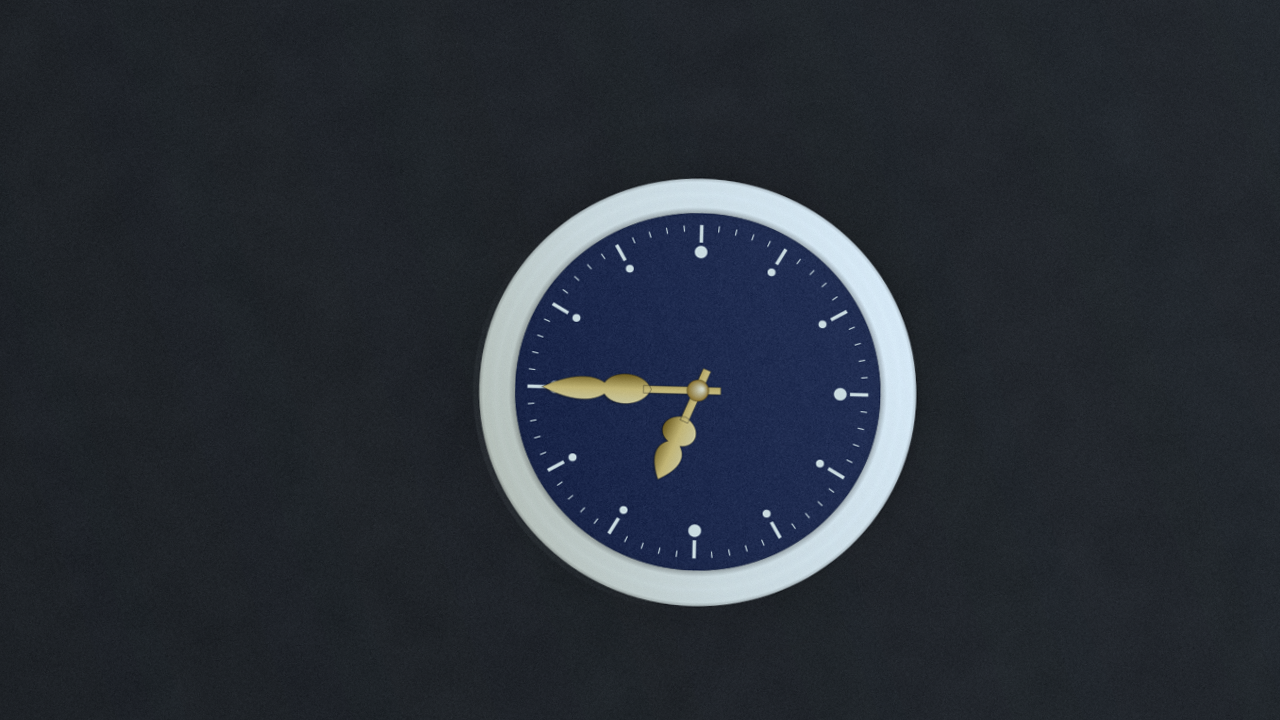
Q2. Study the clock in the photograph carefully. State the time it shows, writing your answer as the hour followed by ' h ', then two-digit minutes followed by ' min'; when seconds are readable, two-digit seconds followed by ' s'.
6 h 45 min
